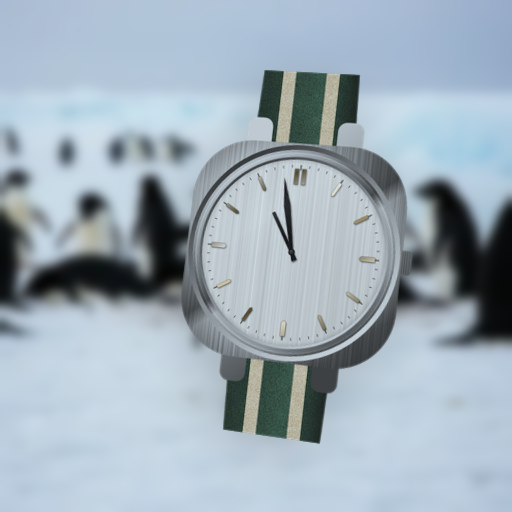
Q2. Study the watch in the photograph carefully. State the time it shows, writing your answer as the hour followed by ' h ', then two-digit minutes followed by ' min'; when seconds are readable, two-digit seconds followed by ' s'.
10 h 58 min
